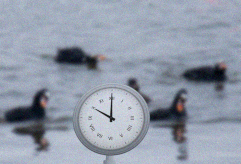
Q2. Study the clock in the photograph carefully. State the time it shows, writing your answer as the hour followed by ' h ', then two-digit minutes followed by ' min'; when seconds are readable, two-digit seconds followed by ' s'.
10 h 00 min
